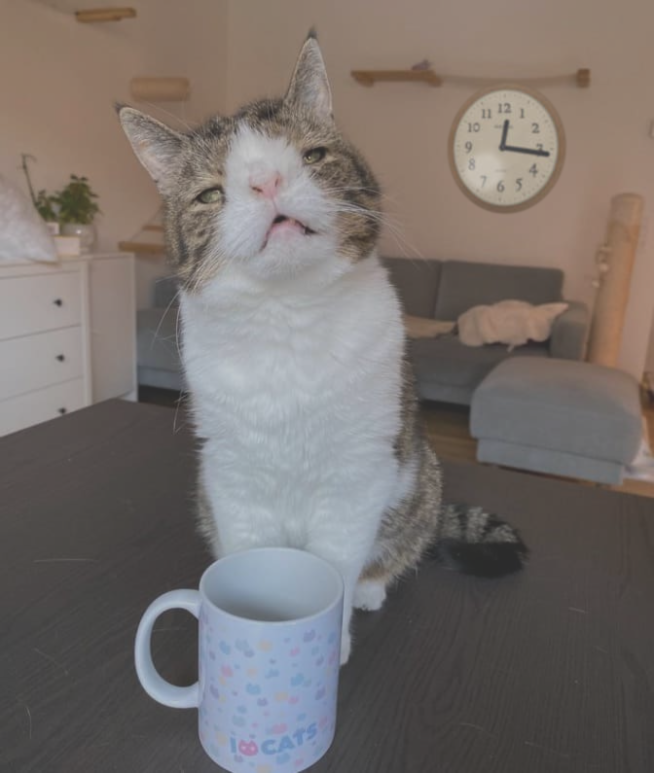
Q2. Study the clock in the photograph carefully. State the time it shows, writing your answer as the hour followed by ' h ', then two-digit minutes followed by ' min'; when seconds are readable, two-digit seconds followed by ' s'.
12 h 16 min
